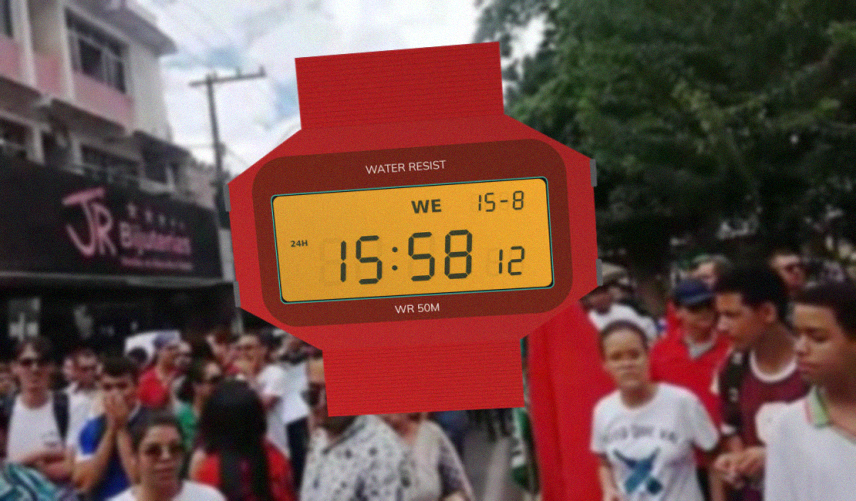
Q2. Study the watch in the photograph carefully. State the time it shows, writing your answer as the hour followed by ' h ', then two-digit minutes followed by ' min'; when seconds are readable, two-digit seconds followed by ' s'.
15 h 58 min 12 s
